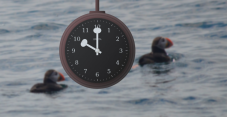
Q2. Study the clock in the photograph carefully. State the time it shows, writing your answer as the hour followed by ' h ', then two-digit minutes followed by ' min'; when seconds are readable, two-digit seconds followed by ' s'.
10 h 00 min
